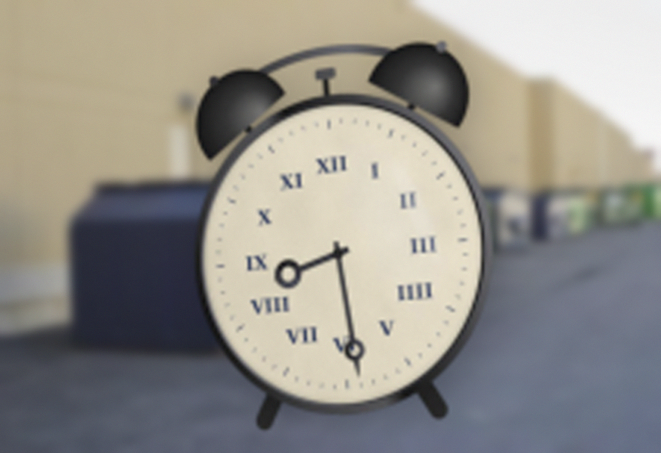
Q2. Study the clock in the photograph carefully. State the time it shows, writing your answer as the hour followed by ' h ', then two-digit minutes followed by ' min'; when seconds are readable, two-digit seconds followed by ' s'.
8 h 29 min
